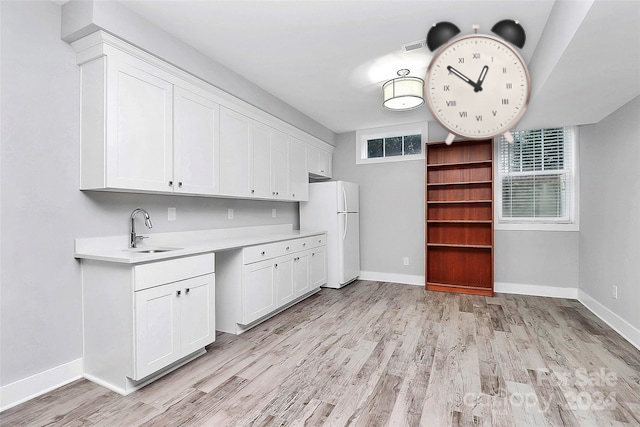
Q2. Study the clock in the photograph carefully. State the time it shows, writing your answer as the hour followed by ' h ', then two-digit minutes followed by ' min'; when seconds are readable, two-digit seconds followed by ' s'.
12 h 51 min
